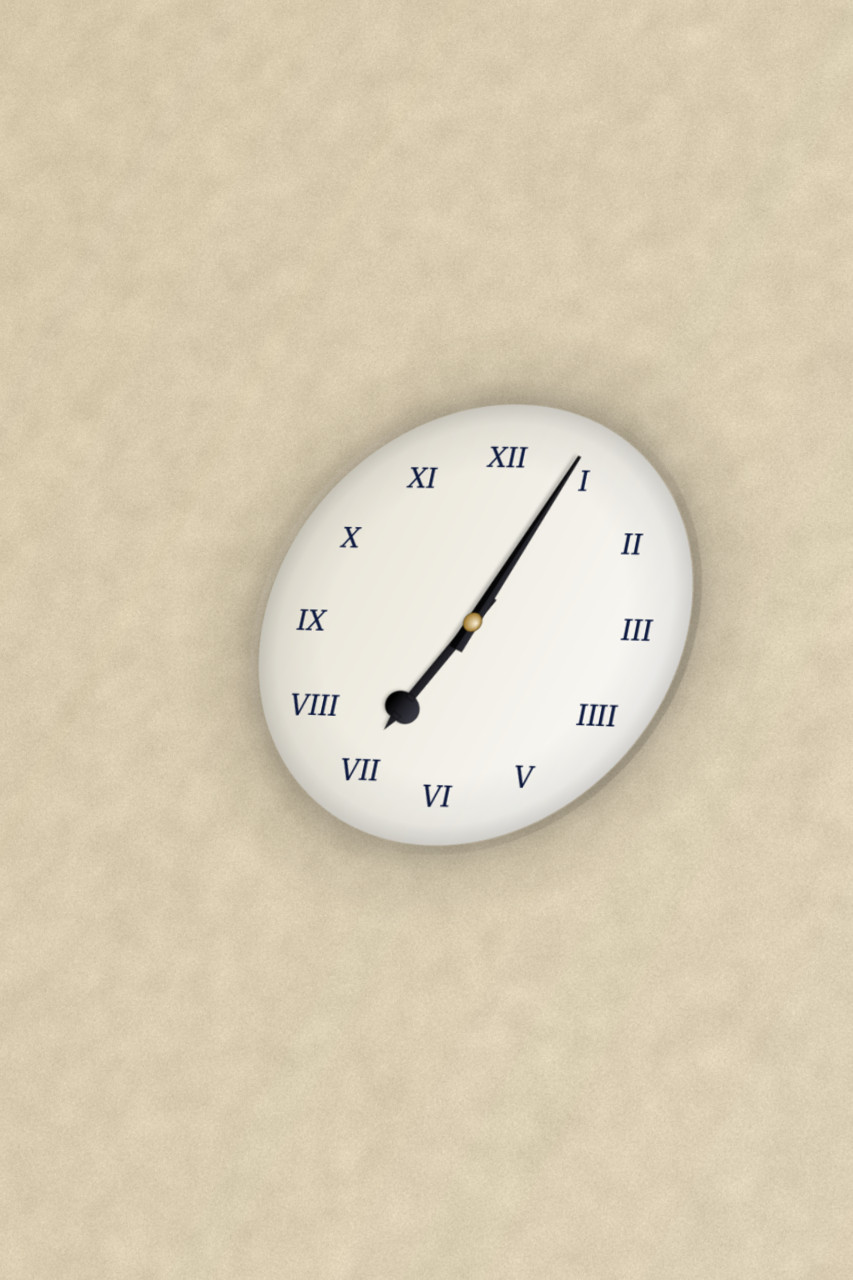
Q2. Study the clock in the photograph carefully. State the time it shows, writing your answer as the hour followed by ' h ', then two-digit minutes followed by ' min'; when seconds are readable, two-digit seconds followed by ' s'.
7 h 04 min
